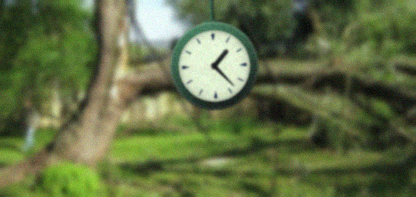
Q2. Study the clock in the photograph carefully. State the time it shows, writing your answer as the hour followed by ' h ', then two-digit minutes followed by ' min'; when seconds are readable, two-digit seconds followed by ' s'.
1 h 23 min
